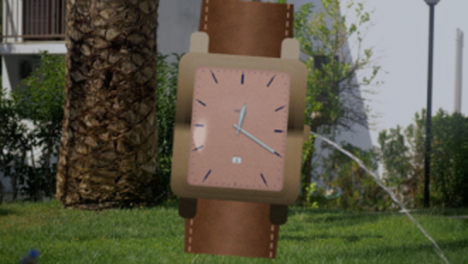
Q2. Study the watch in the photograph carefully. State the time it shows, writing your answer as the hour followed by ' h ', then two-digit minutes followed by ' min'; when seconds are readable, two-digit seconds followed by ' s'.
12 h 20 min
